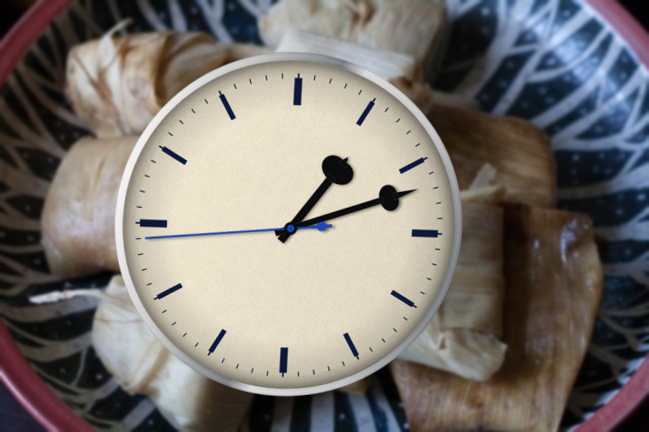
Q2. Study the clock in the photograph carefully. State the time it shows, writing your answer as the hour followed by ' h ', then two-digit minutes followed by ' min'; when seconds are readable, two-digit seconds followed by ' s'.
1 h 11 min 44 s
